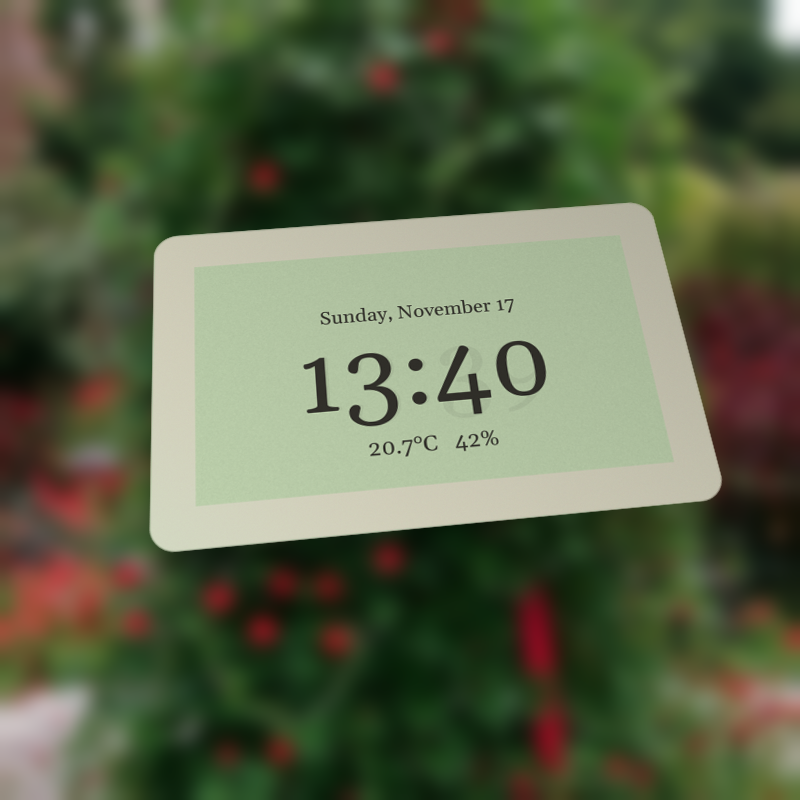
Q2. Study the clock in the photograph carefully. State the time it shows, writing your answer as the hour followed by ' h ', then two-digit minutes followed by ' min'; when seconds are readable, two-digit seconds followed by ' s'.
13 h 40 min
